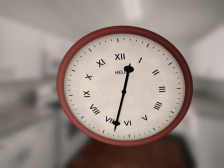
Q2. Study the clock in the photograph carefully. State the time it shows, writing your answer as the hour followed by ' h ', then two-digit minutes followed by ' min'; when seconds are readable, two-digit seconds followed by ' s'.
12 h 33 min
